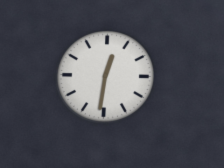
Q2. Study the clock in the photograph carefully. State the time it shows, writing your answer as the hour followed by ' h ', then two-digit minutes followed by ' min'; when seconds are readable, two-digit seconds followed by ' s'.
12 h 31 min
